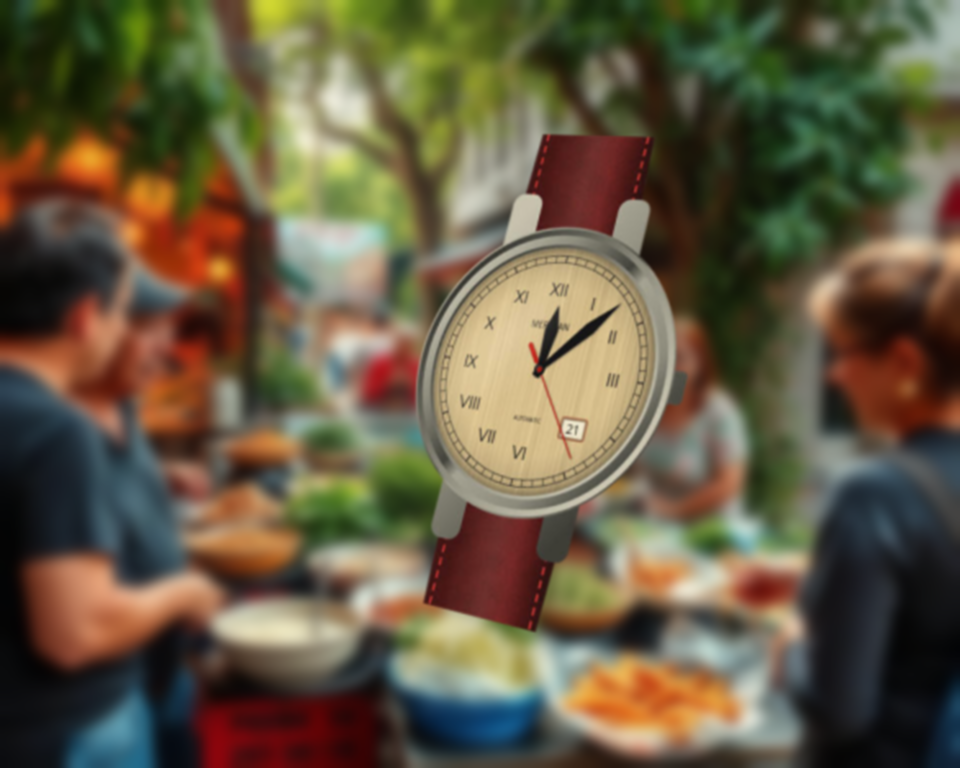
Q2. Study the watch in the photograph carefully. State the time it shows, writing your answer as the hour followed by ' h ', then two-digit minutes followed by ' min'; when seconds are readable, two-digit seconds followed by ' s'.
12 h 07 min 24 s
